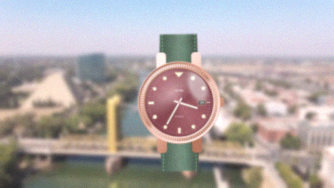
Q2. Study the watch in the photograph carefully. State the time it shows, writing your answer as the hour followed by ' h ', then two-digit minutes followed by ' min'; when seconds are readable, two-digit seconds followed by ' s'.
3 h 35 min
